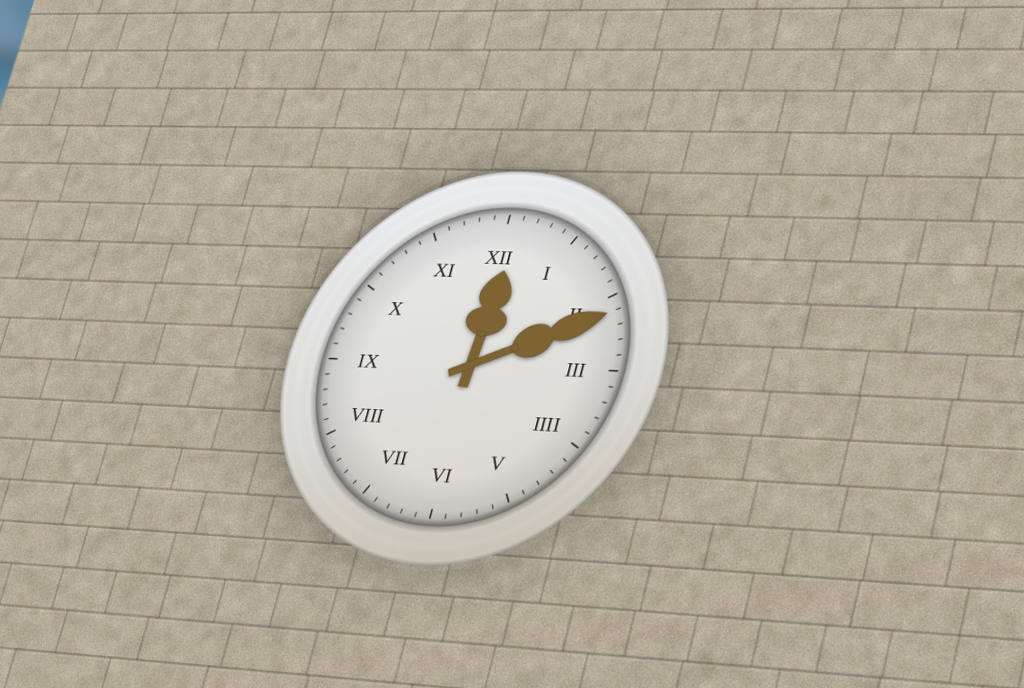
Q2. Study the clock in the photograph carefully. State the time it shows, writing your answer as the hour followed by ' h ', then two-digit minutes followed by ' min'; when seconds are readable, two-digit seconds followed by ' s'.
12 h 11 min
